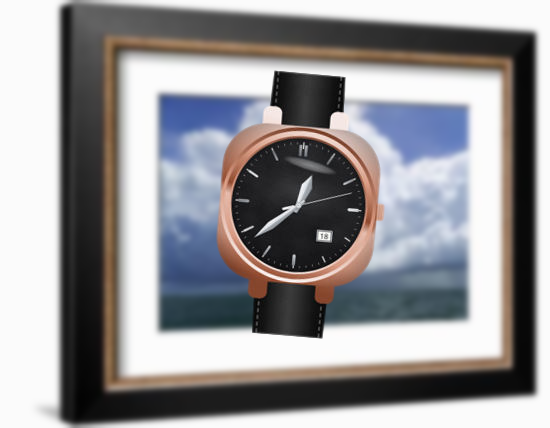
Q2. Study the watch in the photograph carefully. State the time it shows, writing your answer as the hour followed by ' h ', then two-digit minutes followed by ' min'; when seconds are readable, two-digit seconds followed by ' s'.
12 h 38 min 12 s
